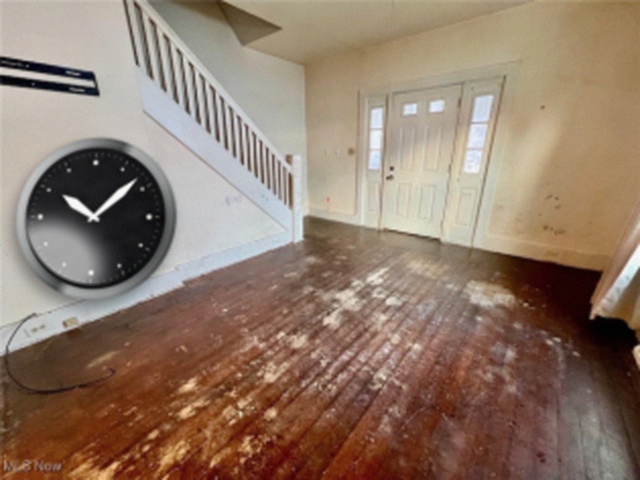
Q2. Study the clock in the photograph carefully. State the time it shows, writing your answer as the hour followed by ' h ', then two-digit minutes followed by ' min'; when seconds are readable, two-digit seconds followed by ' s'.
10 h 08 min
